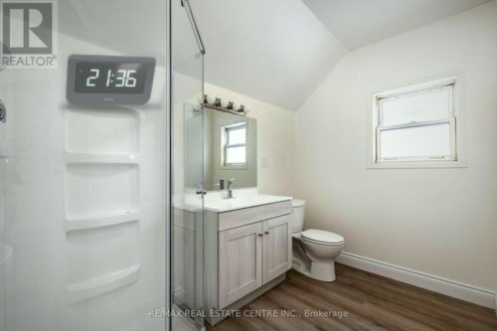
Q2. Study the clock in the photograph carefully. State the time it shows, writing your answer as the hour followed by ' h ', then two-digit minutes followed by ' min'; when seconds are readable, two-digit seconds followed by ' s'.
21 h 36 min
